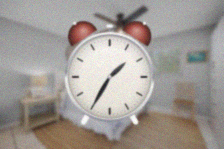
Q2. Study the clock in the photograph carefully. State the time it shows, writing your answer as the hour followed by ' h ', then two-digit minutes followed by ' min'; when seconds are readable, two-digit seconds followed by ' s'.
1 h 35 min
